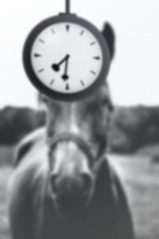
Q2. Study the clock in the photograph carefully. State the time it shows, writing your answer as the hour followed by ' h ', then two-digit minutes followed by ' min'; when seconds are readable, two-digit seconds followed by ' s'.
7 h 31 min
